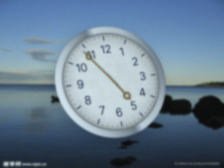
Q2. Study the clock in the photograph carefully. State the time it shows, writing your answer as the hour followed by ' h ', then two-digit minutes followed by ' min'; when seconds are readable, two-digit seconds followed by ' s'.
4 h 54 min
